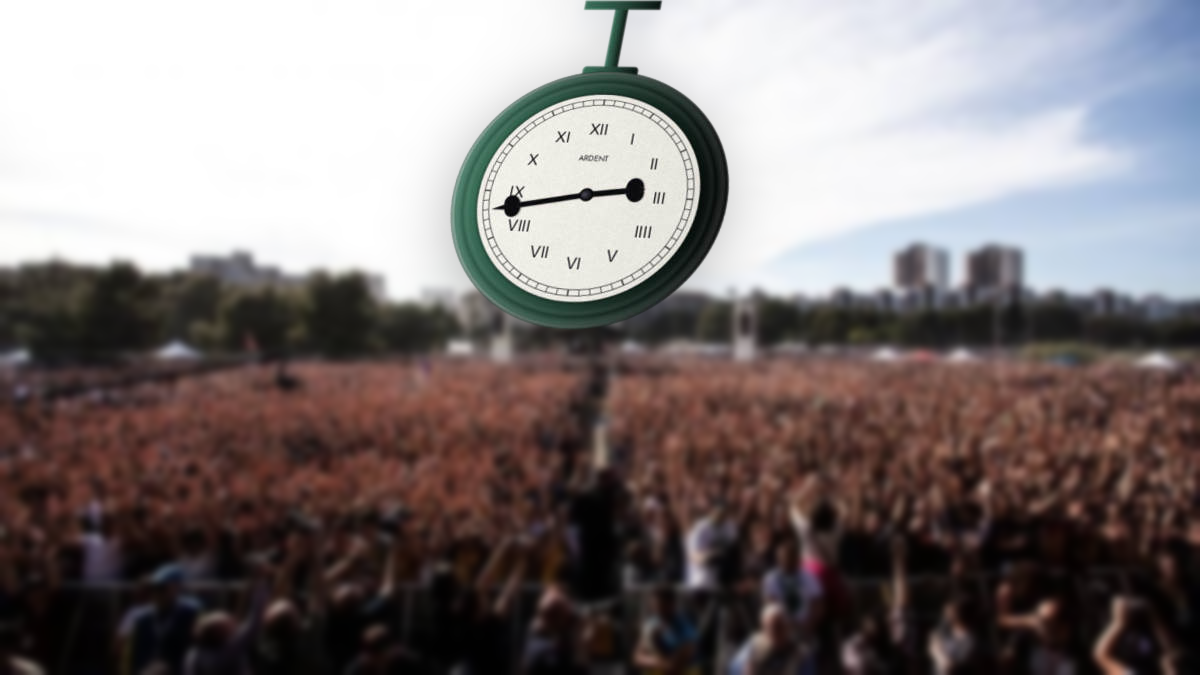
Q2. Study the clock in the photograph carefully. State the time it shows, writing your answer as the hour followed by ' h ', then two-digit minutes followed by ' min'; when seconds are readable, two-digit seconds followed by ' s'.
2 h 43 min
